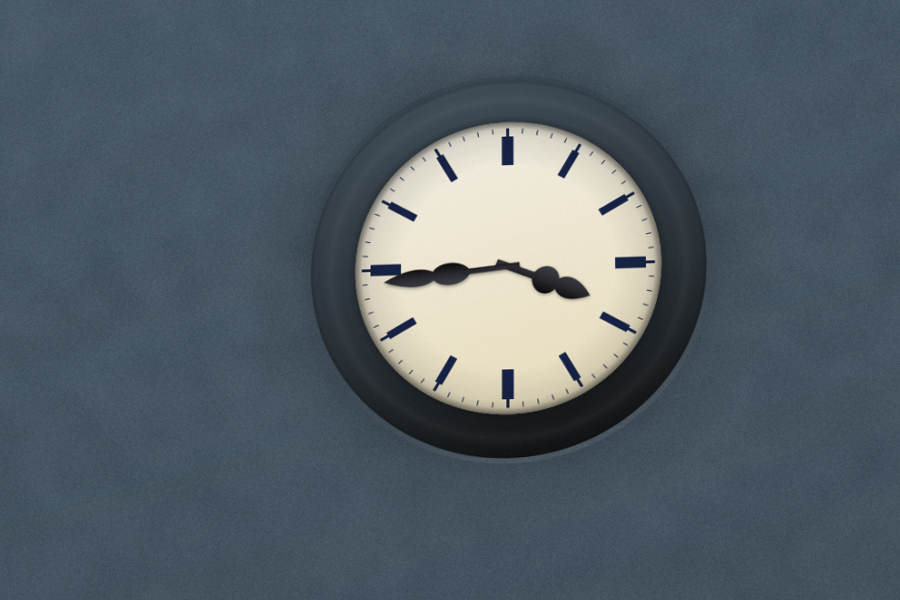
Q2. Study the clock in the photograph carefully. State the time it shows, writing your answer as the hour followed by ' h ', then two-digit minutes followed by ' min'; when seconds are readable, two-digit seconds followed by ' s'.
3 h 44 min
